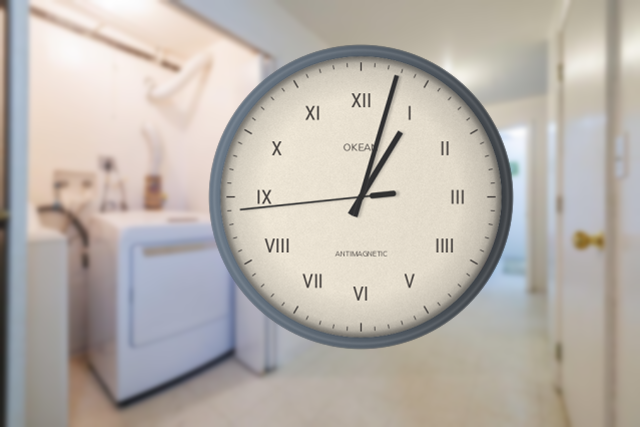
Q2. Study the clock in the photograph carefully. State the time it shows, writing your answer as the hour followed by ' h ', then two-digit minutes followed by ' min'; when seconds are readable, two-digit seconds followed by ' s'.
1 h 02 min 44 s
